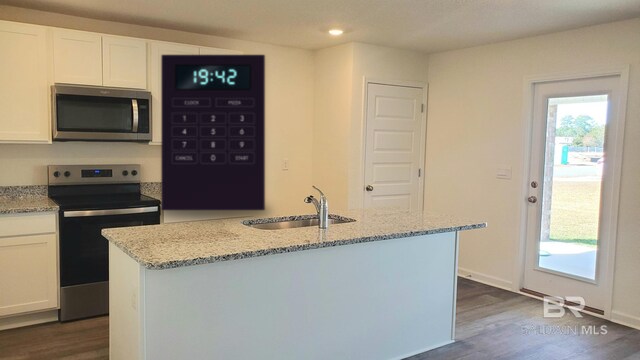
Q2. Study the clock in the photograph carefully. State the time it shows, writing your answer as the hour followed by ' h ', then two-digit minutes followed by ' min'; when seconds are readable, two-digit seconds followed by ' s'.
19 h 42 min
